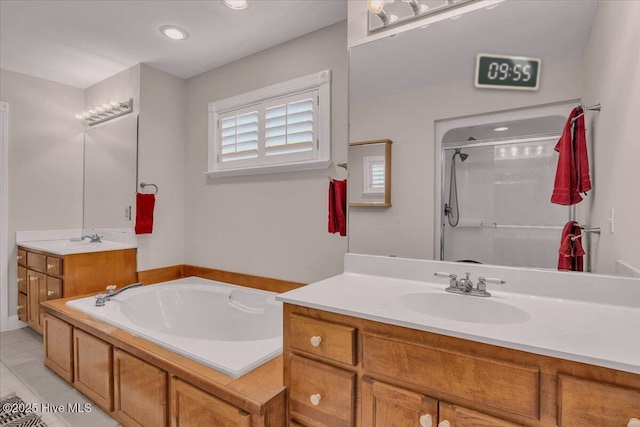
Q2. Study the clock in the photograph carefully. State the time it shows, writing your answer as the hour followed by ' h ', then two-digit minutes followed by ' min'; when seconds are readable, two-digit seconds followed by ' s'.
9 h 55 min
